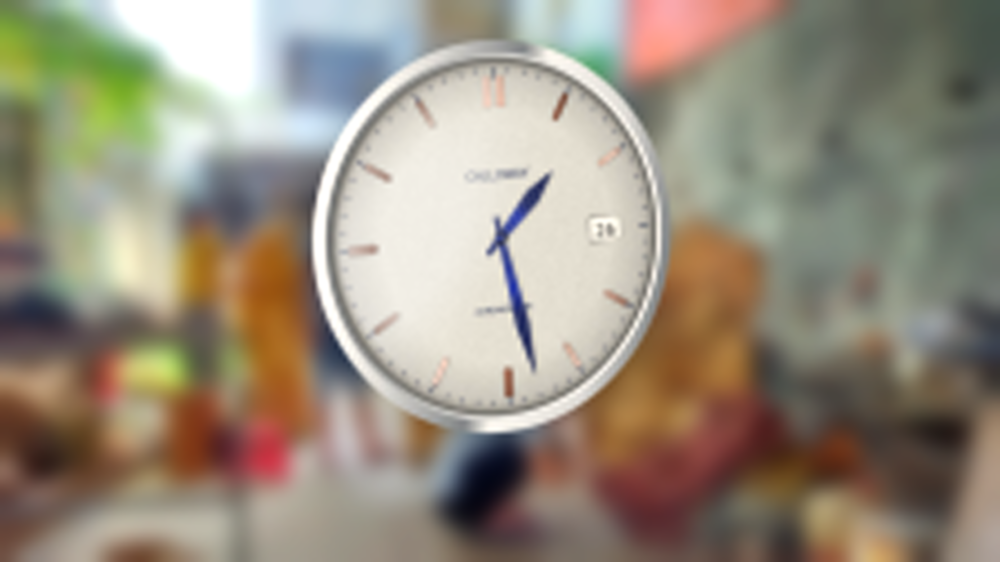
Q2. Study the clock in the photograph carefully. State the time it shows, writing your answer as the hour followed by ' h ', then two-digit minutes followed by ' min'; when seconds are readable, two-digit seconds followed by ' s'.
1 h 28 min
